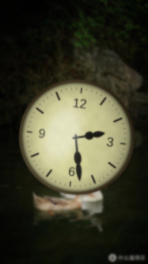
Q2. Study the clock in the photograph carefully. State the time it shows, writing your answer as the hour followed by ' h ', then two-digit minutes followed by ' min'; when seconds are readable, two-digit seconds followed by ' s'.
2 h 28 min
